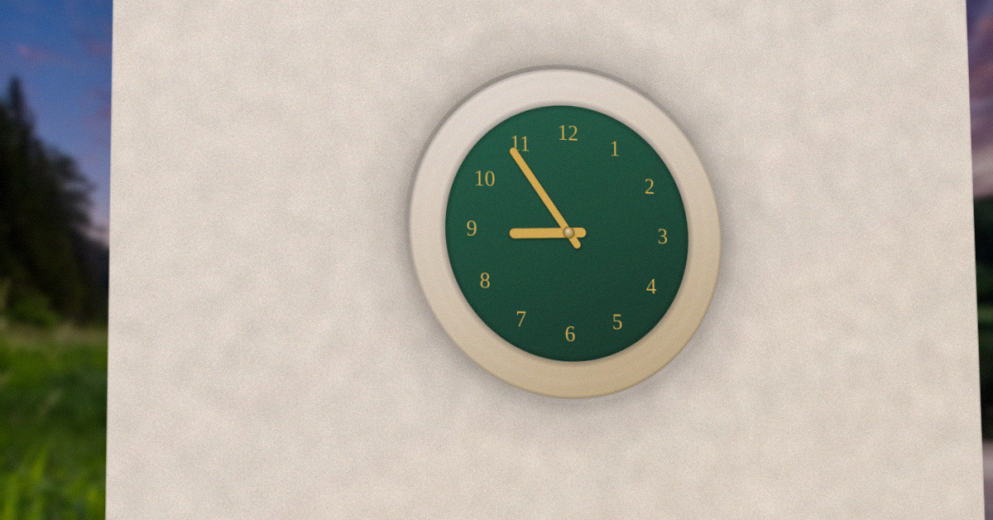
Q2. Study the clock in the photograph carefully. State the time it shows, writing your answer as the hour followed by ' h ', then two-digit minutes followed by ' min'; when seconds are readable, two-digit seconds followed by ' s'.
8 h 54 min
